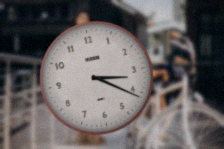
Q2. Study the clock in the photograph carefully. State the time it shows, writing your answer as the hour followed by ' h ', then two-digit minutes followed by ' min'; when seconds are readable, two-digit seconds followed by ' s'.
3 h 21 min
